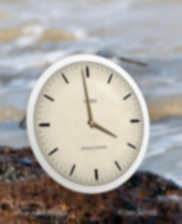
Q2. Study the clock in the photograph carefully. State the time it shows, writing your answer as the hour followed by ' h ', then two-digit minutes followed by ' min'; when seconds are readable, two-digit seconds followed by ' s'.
3 h 59 min
